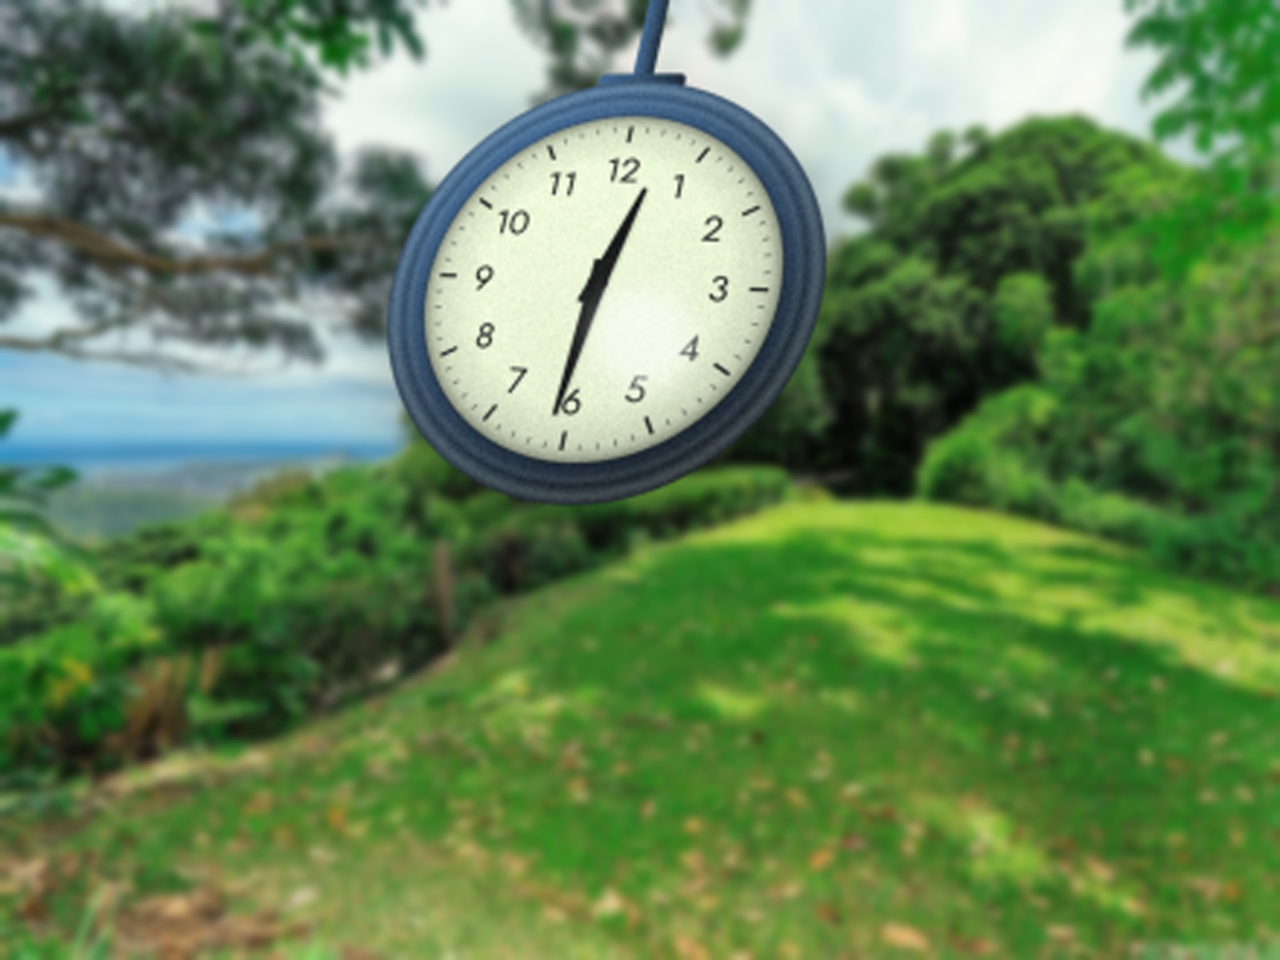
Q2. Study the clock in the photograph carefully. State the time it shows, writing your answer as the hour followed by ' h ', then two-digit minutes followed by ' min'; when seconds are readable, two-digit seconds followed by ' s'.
12 h 31 min
